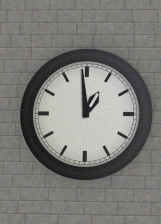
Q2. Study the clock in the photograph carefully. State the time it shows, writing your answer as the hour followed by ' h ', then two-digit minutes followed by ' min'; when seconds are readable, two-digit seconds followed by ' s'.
12 h 59 min
